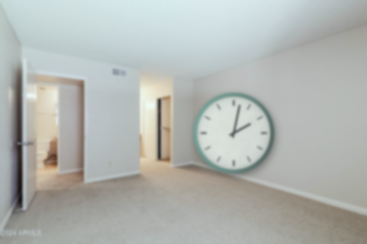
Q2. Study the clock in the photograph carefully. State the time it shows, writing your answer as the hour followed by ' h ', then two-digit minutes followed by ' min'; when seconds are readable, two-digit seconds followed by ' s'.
2 h 02 min
